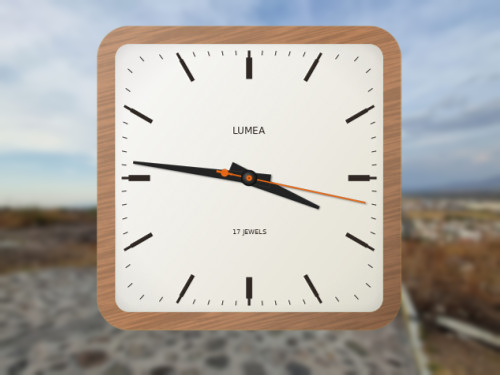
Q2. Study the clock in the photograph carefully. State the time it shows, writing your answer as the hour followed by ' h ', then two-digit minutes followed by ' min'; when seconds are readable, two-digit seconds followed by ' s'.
3 h 46 min 17 s
